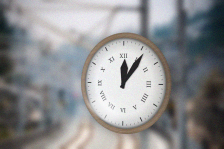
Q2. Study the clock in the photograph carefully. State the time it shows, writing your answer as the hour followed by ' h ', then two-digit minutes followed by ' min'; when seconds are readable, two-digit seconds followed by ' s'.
12 h 06 min
